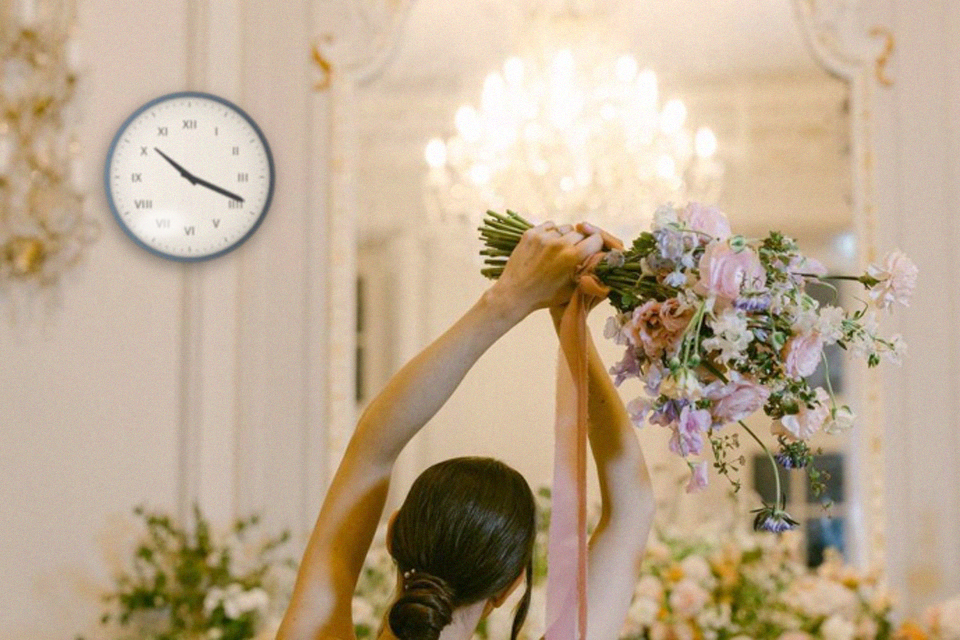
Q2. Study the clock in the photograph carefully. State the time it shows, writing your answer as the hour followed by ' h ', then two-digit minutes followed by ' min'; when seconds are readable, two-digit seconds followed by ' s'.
10 h 19 min
